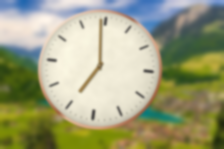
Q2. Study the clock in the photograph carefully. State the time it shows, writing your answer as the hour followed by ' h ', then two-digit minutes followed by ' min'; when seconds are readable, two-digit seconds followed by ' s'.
6 h 59 min
